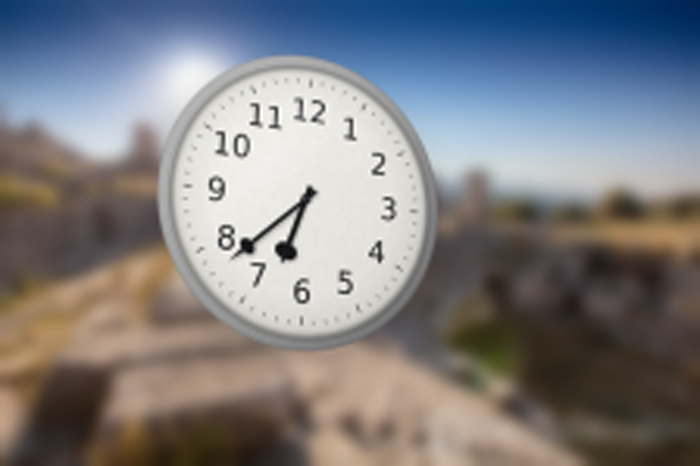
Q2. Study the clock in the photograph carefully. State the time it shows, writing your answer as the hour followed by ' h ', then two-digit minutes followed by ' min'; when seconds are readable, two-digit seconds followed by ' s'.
6 h 38 min
